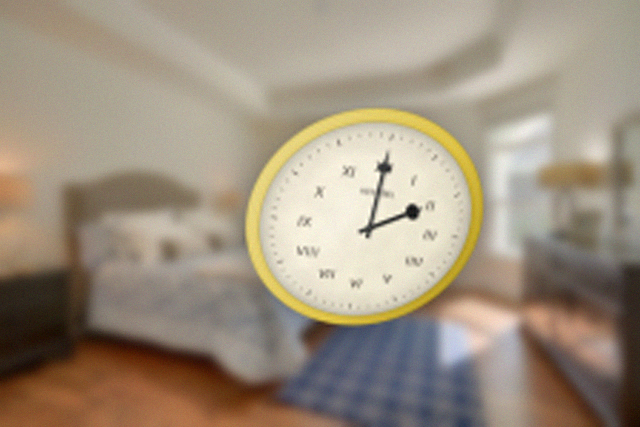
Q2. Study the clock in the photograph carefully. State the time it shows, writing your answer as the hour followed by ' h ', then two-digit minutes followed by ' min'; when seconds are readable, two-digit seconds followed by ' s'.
2 h 00 min
